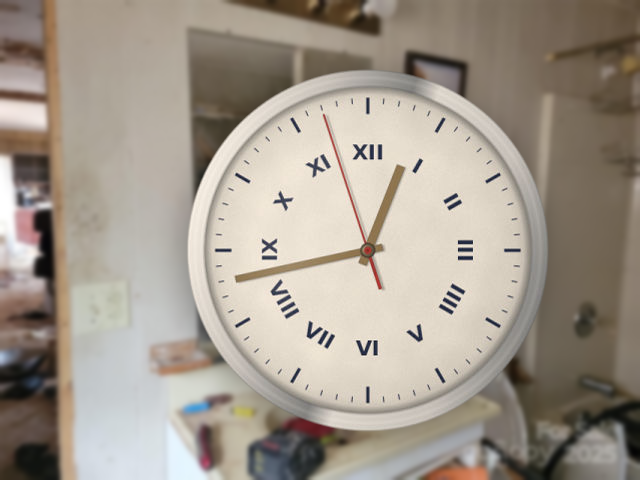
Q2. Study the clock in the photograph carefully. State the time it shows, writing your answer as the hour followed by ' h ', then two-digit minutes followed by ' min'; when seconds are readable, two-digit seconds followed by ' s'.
12 h 42 min 57 s
